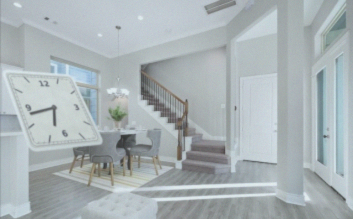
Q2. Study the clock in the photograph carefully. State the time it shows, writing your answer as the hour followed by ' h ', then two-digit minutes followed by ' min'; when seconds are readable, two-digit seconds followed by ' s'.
6 h 43 min
